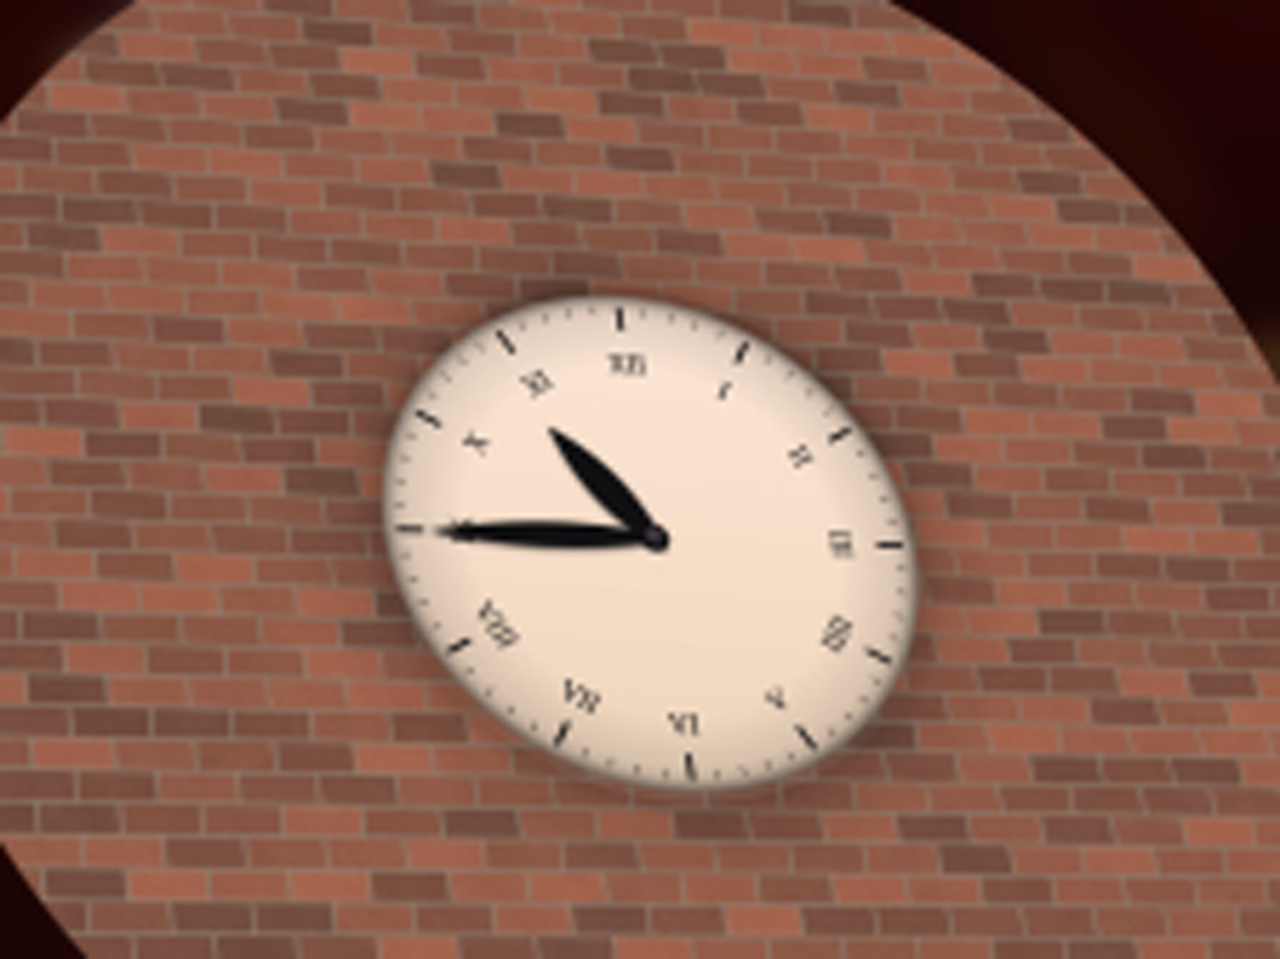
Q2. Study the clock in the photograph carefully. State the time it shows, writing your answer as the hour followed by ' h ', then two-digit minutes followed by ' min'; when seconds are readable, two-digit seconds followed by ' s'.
10 h 45 min
